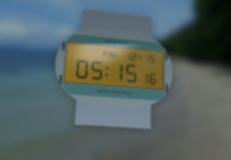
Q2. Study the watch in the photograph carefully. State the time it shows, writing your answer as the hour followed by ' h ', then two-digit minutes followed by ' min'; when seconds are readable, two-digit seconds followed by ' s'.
5 h 15 min 16 s
